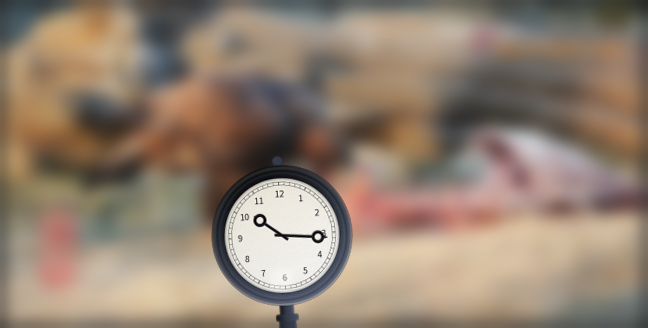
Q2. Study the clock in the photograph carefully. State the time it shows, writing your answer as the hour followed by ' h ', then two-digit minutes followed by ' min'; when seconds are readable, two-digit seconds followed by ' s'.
10 h 16 min
